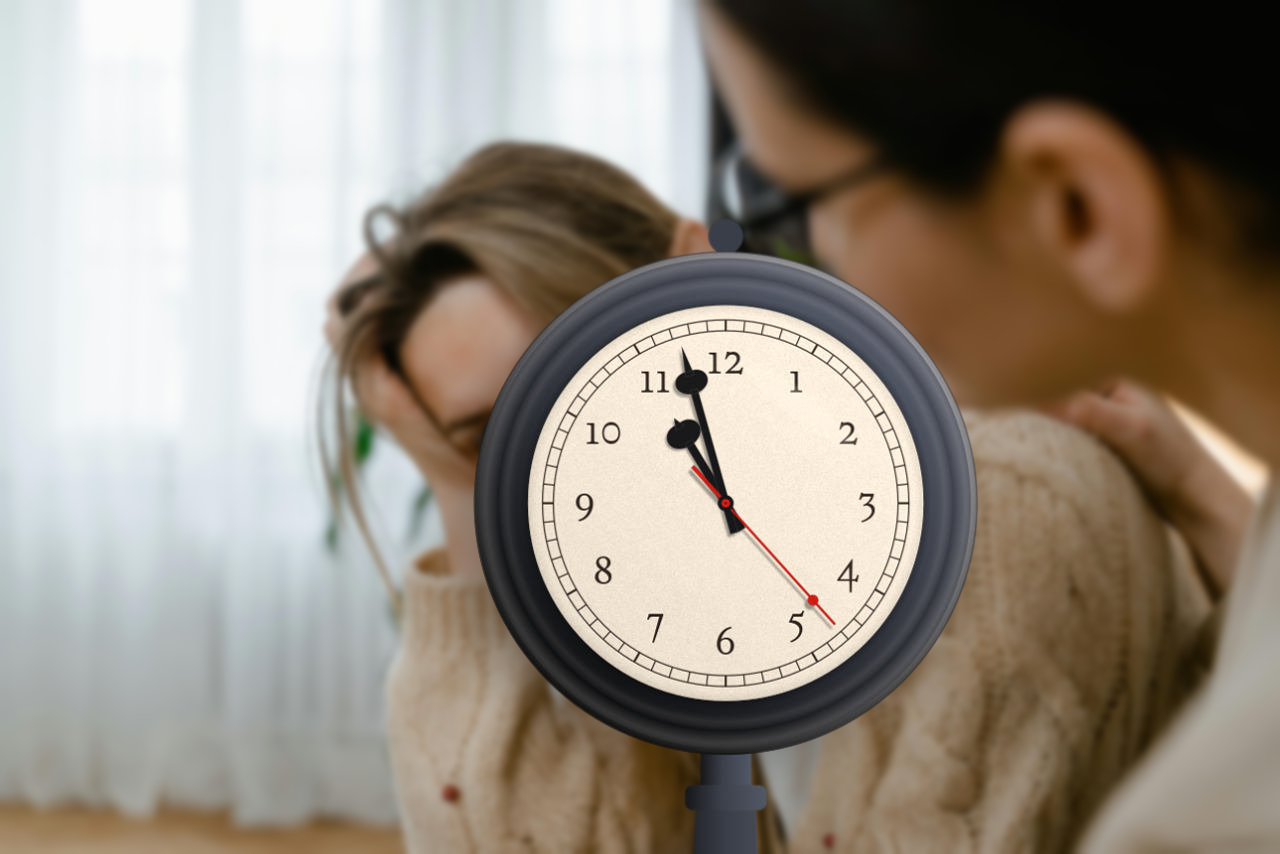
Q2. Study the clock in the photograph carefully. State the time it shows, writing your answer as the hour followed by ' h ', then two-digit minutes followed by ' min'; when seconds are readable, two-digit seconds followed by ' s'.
10 h 57 min 23 s
